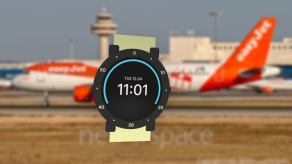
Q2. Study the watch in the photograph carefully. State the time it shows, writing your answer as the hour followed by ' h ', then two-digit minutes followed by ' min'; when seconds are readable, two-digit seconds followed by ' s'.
11 h 01 min
